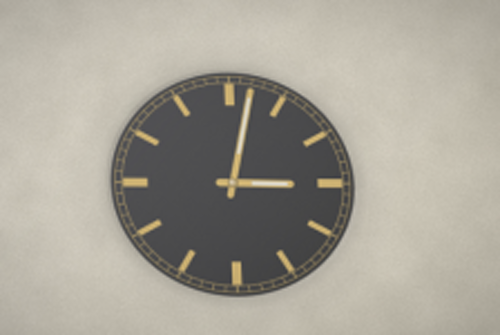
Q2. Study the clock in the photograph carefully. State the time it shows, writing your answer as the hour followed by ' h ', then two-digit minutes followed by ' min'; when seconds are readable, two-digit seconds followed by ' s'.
3 h 02 min
